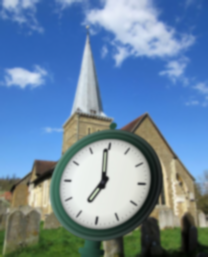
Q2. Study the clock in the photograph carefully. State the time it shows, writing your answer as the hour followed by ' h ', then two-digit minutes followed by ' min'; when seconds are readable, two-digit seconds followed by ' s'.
6 h 59 min
